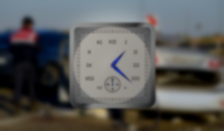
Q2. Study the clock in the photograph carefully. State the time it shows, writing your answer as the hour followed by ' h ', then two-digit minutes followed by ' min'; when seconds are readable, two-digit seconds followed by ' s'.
1 h 22 min
